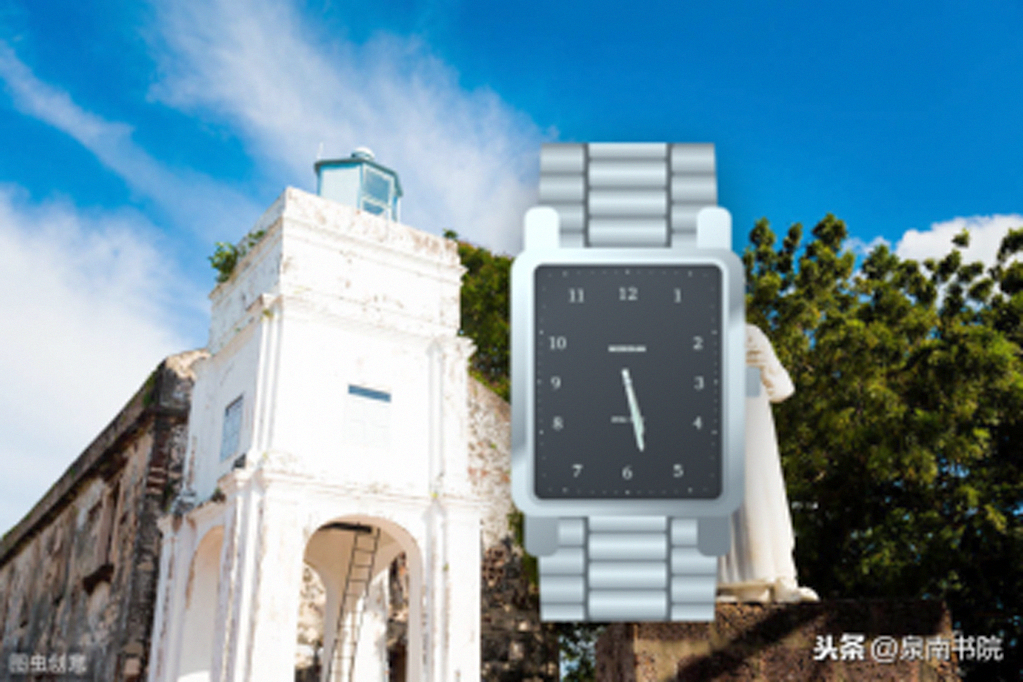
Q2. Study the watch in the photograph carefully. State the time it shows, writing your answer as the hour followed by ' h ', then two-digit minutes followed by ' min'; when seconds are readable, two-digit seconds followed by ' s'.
5 h 28 min
